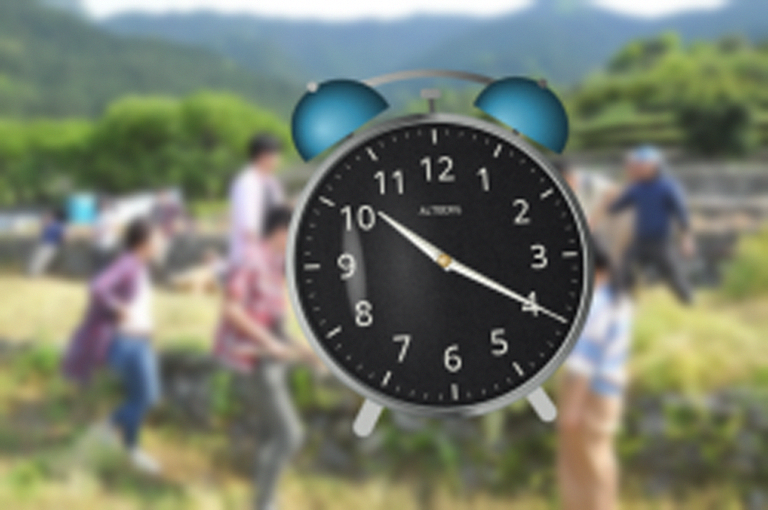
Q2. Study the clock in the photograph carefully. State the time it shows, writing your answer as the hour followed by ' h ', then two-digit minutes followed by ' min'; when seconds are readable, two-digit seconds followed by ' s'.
10 h 20 min
